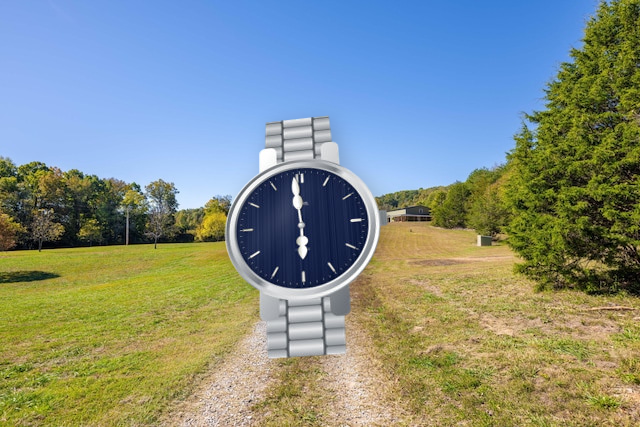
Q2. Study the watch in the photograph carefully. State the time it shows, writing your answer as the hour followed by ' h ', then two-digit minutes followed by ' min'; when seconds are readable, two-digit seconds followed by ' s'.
5 h 59 min
